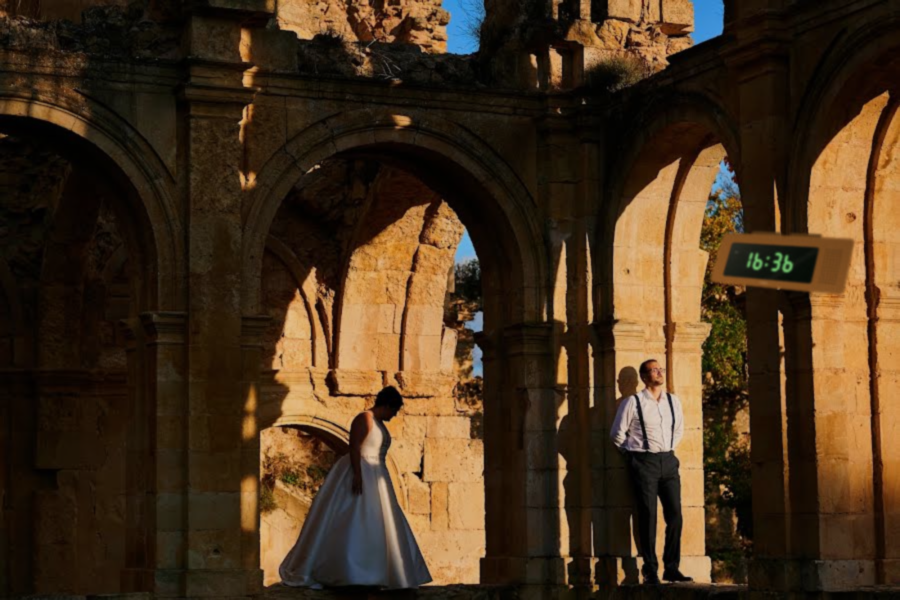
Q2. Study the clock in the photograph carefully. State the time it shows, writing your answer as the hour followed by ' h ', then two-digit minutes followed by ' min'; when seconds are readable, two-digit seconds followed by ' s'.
16 h 36 min
